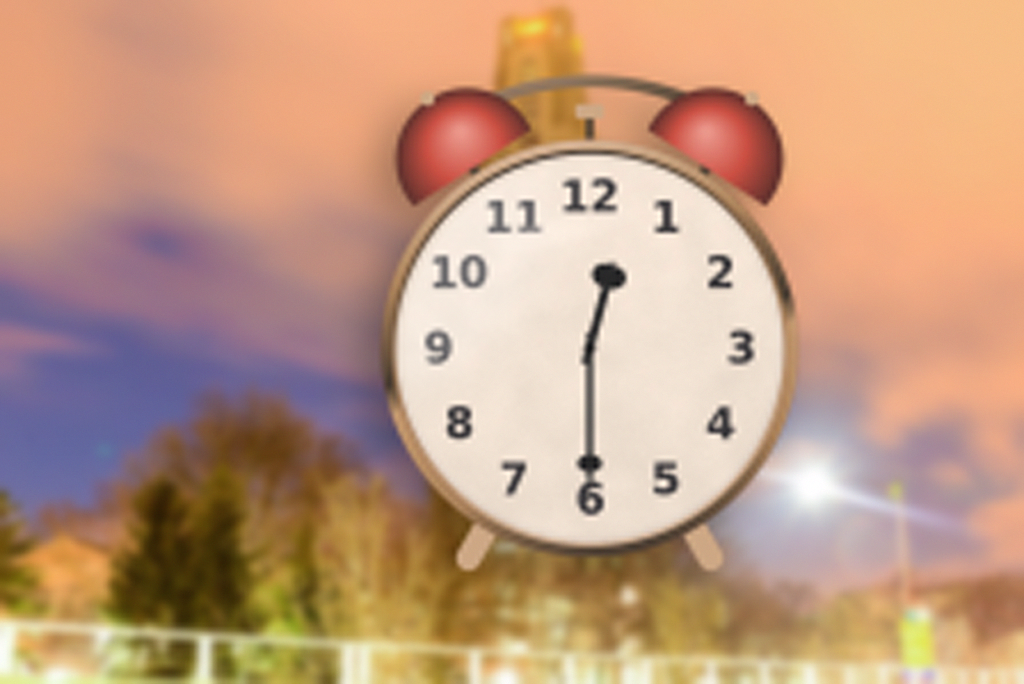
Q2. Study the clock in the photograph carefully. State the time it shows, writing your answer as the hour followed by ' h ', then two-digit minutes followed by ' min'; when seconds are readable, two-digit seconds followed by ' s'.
12 h 30 min
